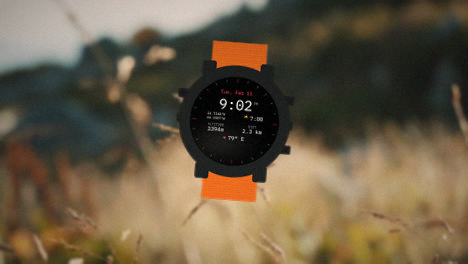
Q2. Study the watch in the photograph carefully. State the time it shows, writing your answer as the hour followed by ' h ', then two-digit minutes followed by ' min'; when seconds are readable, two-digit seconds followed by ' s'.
9 h 02 min
